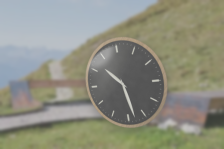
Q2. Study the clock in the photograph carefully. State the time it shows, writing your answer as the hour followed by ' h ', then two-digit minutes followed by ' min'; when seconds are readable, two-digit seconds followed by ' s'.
10 h 28 min
